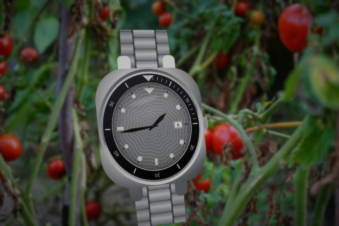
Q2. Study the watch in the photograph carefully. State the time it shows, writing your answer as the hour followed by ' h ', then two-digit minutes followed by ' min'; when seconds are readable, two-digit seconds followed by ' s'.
1 h 44 min
